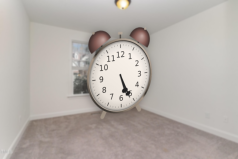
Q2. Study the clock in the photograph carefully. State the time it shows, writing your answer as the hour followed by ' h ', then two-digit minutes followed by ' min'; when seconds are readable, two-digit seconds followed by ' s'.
5 h 26 min
